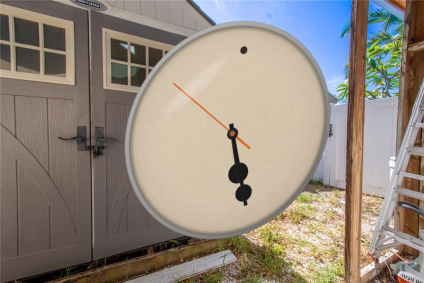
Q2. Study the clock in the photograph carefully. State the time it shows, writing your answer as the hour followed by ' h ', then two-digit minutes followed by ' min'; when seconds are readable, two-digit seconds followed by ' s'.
5 h 26 min 51 s
